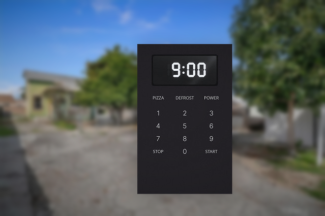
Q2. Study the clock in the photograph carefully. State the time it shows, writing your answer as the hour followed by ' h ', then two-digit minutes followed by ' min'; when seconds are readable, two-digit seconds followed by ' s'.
9 h 00 min
